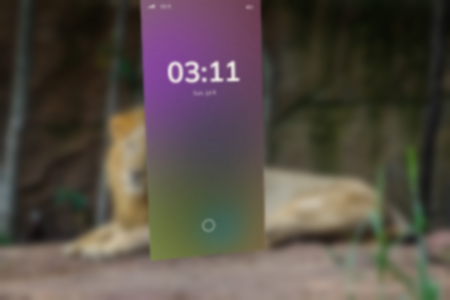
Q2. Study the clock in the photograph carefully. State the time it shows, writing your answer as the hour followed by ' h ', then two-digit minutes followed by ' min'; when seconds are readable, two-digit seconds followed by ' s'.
3 h 11 min
